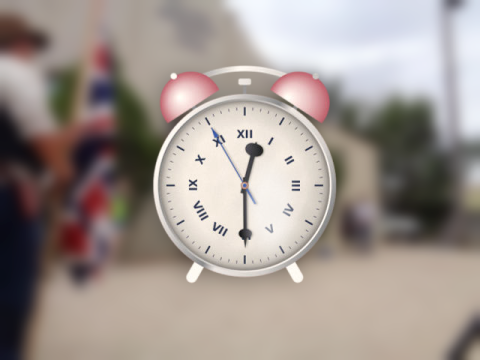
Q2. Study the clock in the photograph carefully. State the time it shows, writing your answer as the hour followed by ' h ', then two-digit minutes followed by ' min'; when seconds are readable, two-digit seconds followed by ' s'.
12 h 29 min 55 s
